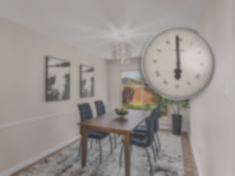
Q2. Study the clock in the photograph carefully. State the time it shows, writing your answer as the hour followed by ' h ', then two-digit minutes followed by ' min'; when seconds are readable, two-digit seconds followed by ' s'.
5 h 59 min
